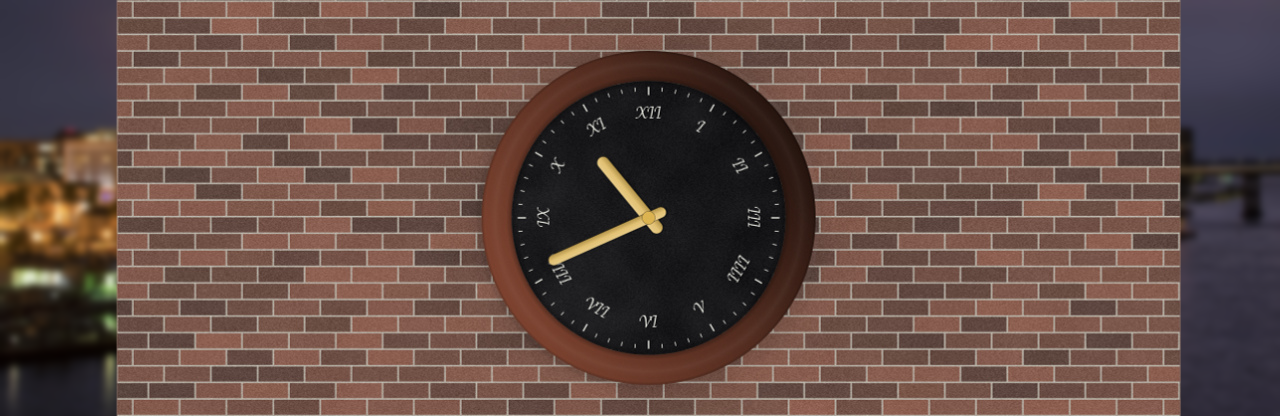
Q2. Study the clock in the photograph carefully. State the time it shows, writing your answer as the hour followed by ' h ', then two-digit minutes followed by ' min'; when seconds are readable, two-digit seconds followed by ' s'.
10 h 41 min
